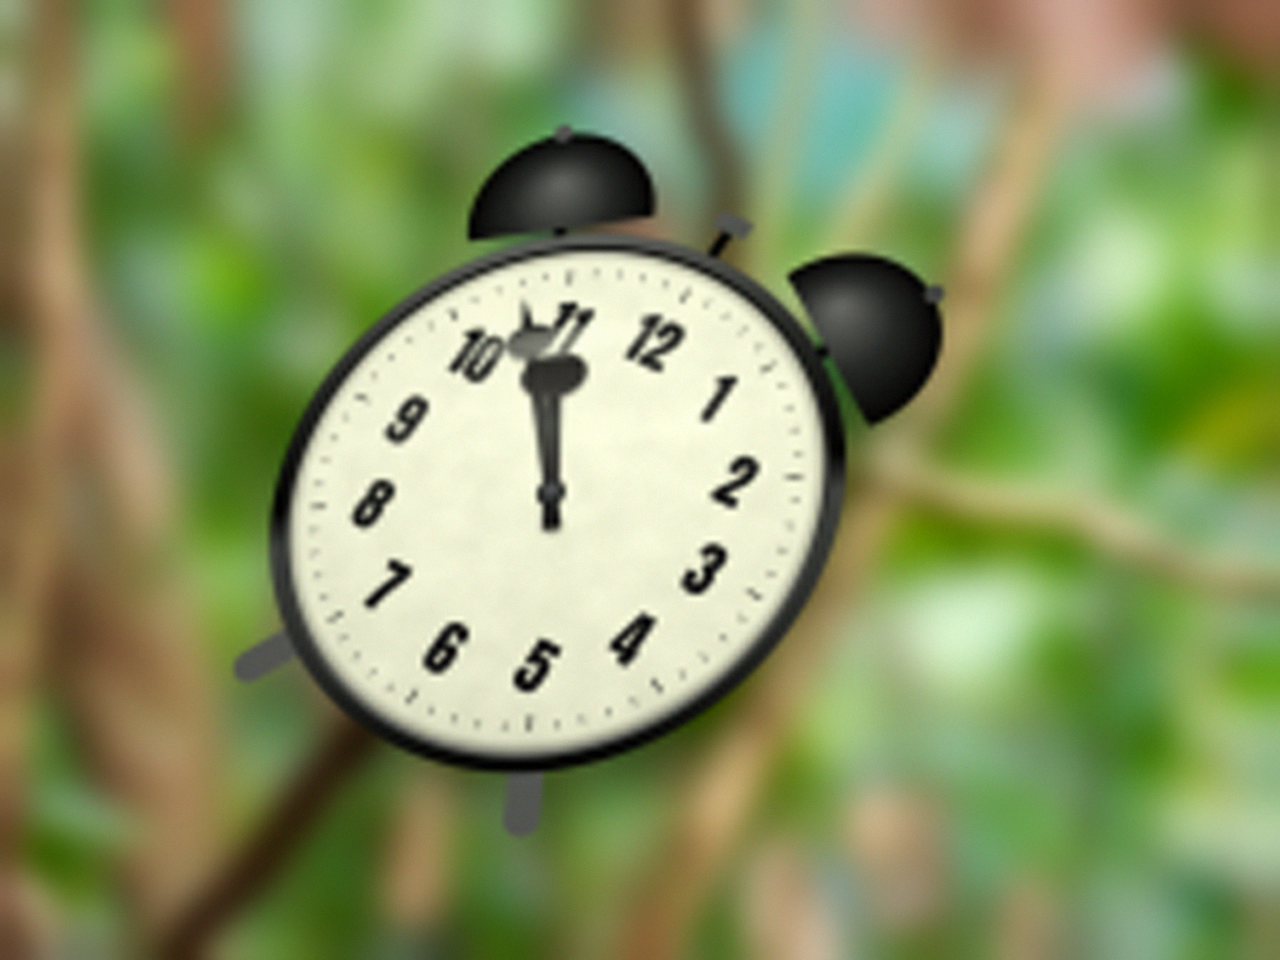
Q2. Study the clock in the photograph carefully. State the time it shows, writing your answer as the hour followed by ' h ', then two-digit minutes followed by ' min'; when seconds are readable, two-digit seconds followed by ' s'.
10 h 53 min
